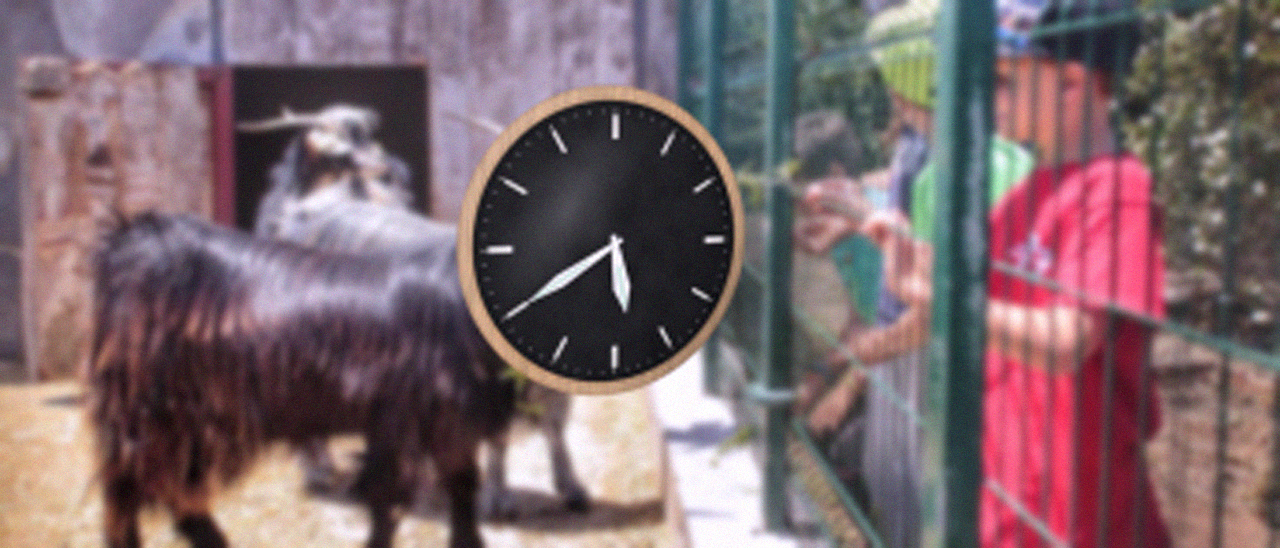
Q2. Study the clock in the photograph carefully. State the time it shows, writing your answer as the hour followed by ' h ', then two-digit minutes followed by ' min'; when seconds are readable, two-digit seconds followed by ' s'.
5 h 40 min
